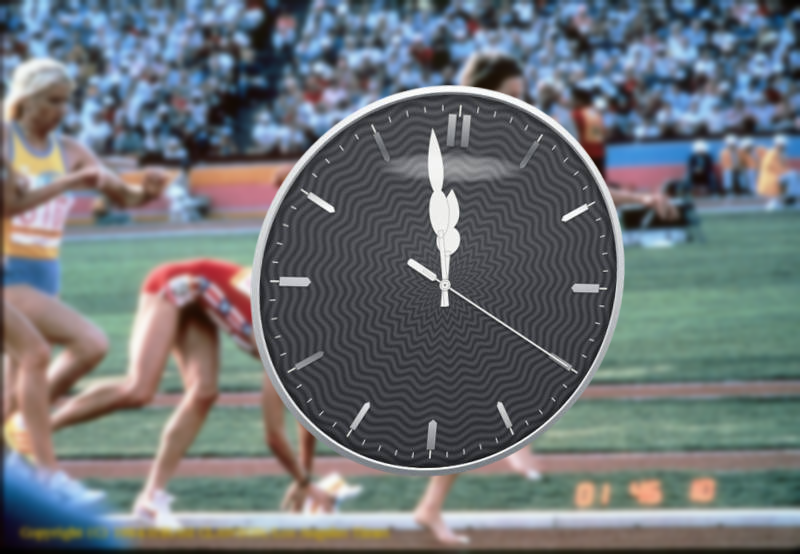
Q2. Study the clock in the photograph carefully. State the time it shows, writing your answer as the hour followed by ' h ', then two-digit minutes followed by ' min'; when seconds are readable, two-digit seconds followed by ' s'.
11 h 58 min 20 s
